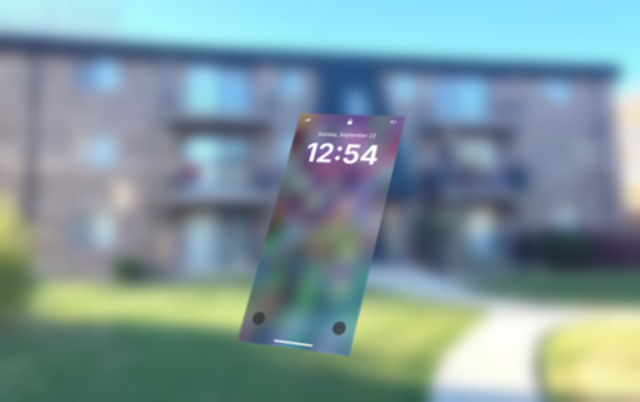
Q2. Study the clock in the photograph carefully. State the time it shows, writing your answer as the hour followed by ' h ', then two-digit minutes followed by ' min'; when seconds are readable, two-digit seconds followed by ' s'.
12 h 54 min
